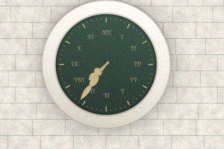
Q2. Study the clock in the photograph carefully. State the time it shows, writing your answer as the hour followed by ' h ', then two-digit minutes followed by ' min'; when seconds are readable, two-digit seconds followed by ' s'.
7 h 36 min
